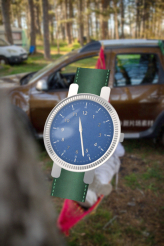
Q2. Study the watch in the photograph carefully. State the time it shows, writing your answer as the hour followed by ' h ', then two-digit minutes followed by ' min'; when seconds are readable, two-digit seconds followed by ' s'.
11 h 27 min
